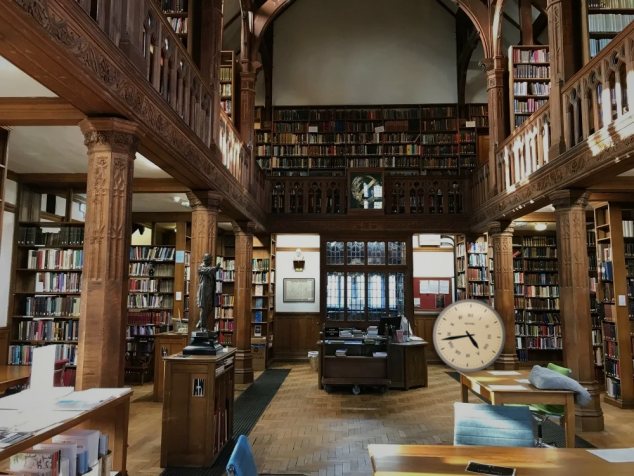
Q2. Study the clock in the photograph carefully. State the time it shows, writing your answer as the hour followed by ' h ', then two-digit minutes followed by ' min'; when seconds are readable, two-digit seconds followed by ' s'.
4 h 43 min
